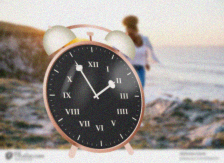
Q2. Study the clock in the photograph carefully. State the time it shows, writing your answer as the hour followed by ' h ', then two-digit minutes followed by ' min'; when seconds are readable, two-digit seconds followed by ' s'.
1 h 55 min
